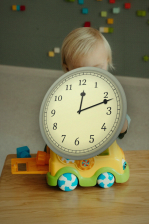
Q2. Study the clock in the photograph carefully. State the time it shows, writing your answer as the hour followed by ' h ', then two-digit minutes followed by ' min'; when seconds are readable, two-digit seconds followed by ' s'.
12 h 12 min
